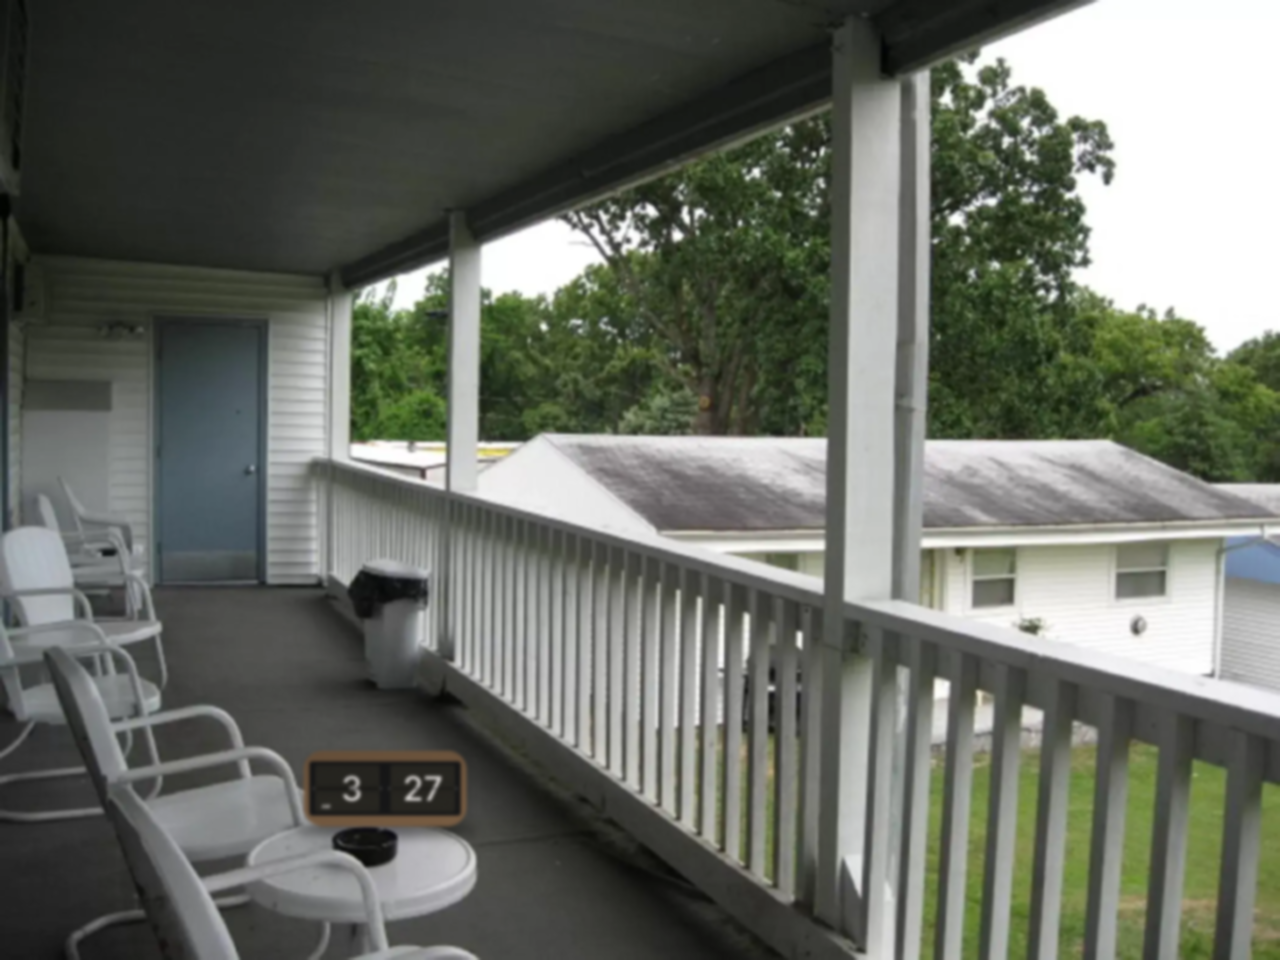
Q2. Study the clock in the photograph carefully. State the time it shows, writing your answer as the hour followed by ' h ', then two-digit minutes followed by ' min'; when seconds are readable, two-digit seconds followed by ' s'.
3 h 27 min
